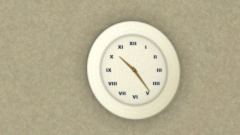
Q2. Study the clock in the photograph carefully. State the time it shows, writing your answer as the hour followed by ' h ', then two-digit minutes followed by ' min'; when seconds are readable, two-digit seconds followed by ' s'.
10 h 24 min
